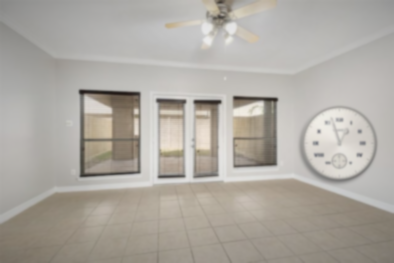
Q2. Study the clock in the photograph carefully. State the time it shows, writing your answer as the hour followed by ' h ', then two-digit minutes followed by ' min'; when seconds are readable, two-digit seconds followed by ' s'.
12 h 57 min
